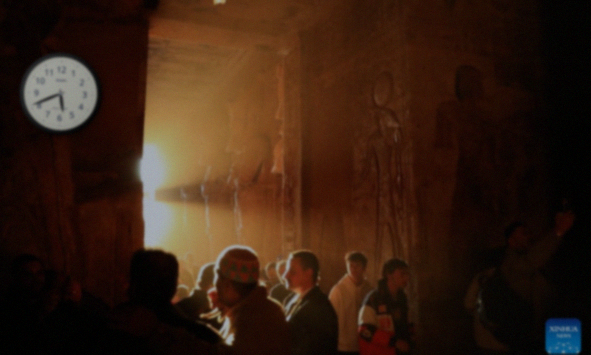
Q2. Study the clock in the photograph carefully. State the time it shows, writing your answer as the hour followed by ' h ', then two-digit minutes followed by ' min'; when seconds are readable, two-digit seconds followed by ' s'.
5 h 41 min
